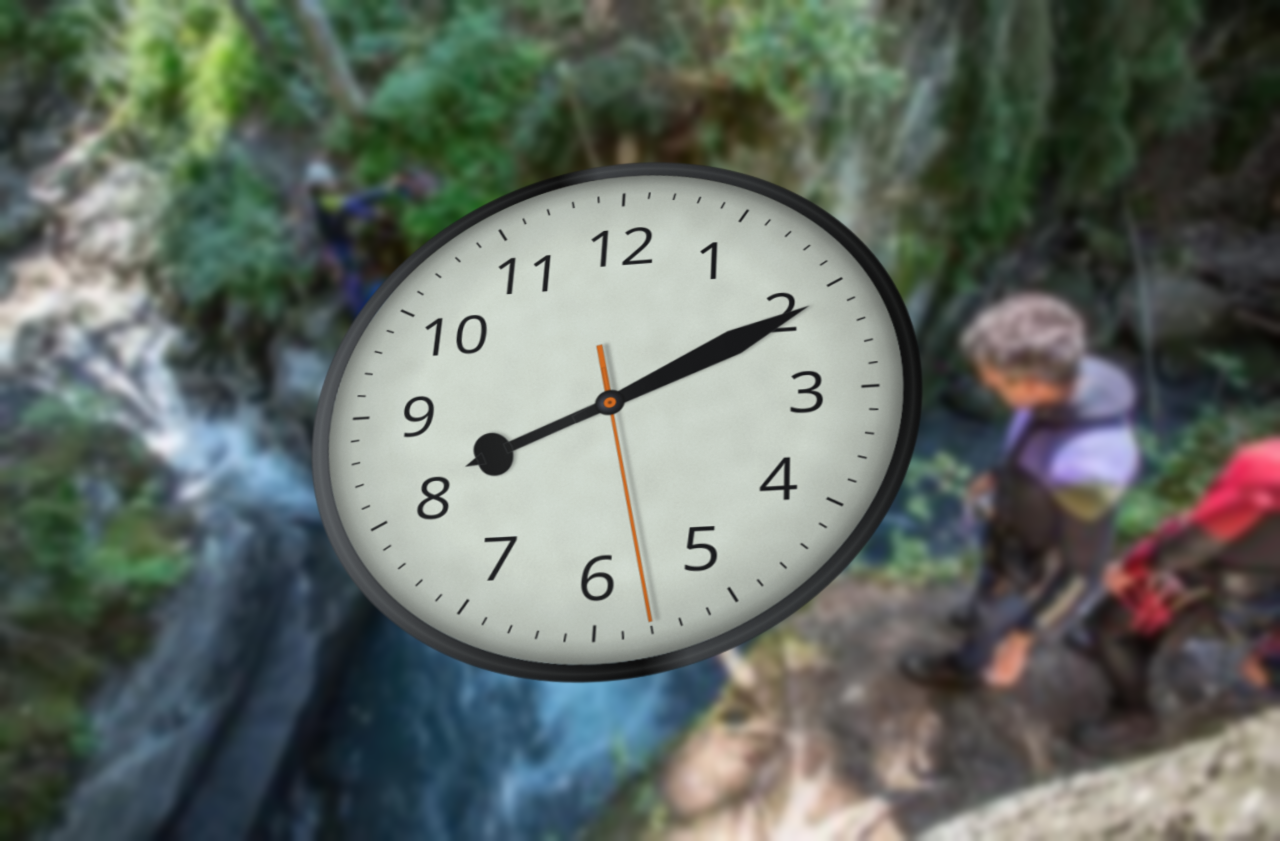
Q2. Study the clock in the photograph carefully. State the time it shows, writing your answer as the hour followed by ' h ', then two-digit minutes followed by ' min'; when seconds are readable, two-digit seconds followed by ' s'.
8 h 10 min 28 s
